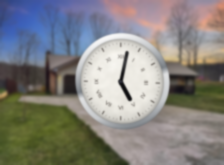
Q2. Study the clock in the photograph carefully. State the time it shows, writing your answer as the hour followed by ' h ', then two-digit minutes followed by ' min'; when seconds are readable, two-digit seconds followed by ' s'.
5 h 02 min
